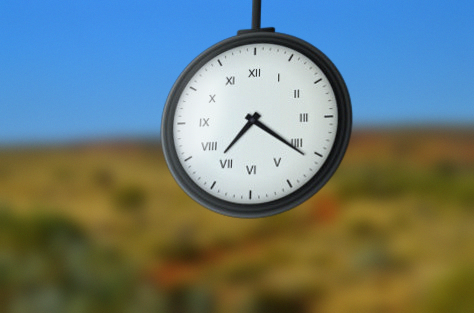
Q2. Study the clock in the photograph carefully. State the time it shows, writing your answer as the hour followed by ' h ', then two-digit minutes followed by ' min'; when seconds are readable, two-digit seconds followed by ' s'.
7 h 21 min
